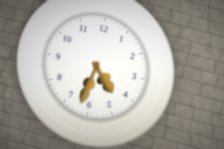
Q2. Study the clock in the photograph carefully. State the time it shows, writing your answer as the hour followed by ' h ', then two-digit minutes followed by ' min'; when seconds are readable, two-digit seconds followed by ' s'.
4 h 32 min
